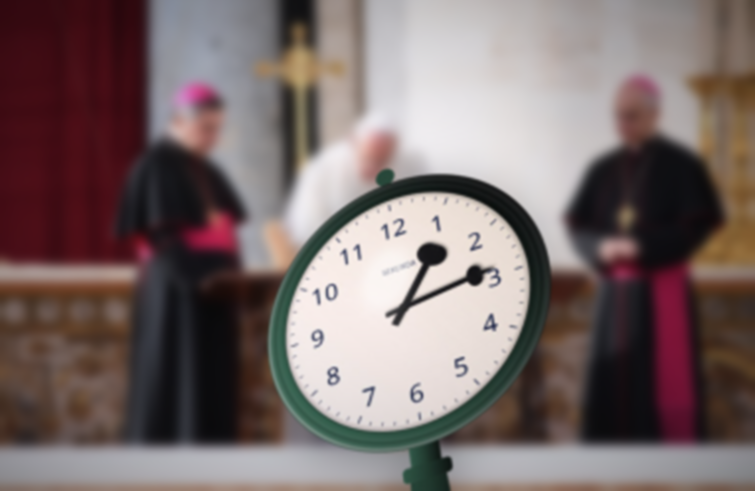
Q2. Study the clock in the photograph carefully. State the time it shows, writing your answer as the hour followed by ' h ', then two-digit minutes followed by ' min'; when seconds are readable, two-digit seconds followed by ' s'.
1 h 14 min
